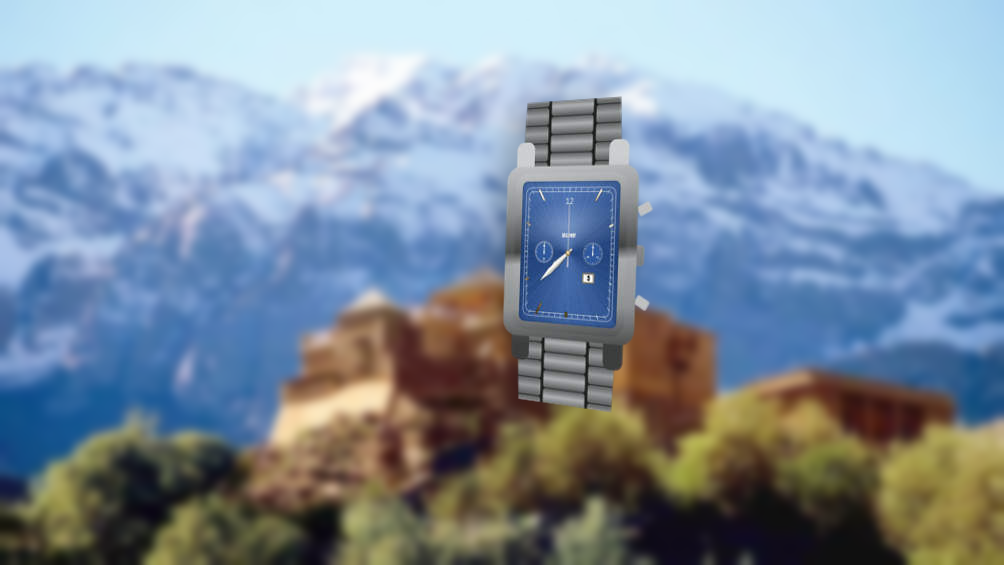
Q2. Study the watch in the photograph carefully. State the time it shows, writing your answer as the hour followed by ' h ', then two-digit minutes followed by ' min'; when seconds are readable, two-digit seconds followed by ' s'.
7 h 38 min
